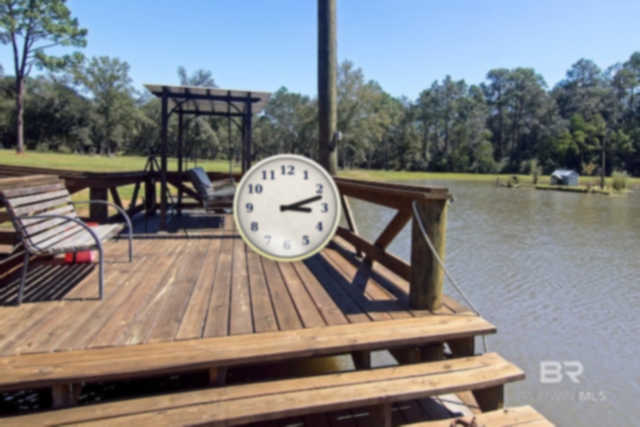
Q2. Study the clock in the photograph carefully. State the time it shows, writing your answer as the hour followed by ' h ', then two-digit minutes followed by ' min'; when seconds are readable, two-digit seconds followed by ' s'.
3 h 12 min
